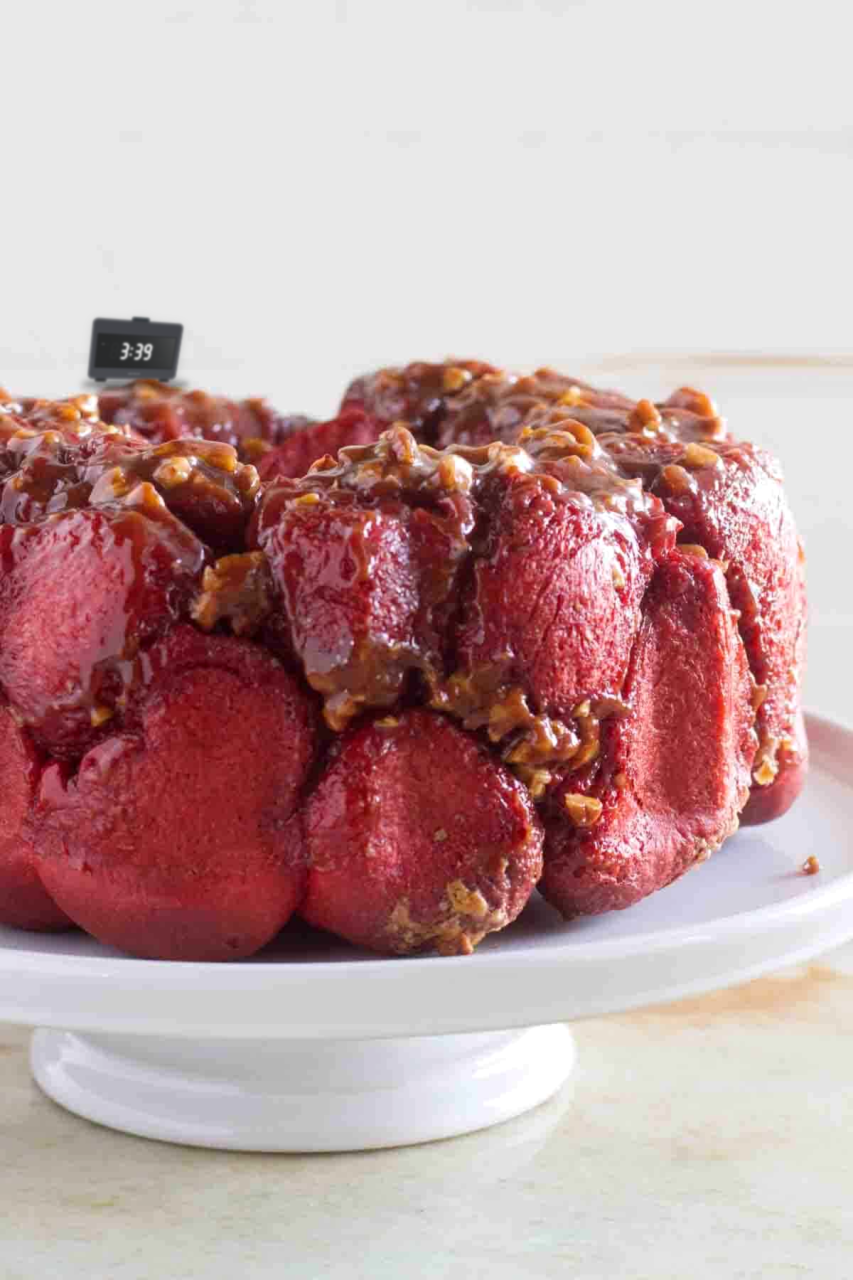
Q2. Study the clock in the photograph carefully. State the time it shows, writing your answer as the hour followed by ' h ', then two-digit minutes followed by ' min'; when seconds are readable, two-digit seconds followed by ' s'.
3 h 39 min
